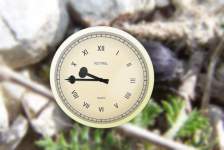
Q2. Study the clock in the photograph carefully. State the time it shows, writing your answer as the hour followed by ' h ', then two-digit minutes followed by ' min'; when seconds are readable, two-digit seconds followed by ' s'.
9 h 45 min
